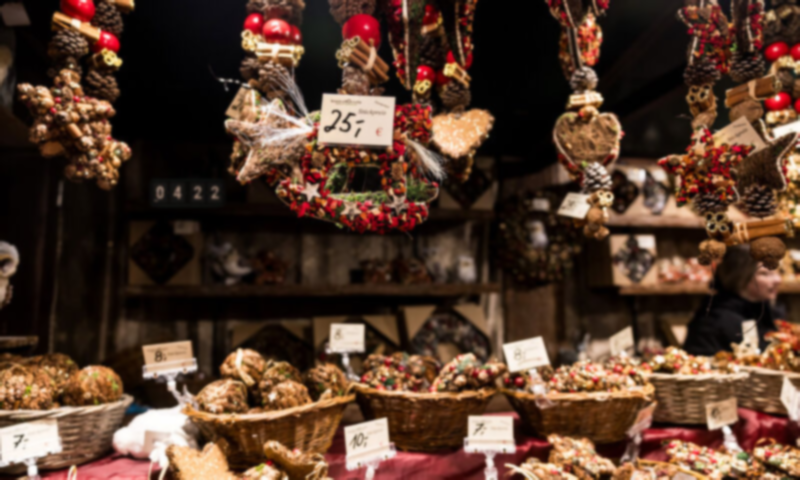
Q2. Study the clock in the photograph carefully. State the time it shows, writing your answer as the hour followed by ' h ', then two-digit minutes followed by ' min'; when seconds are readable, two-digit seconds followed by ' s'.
4 h 22 min
